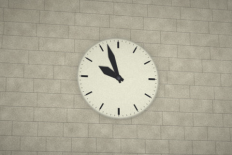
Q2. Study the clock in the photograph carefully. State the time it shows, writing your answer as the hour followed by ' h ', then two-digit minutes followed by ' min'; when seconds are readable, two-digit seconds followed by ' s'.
9 h 57 min
